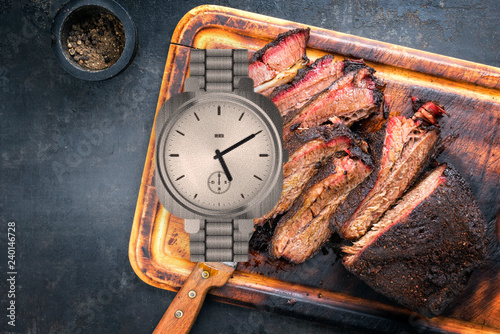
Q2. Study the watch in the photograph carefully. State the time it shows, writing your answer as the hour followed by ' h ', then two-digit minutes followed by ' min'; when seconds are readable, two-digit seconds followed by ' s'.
5 h 10 min
